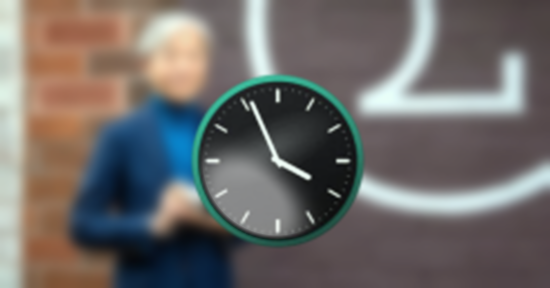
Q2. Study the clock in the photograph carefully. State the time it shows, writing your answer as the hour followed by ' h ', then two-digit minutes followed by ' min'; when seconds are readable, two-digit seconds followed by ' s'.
3 h 56 min
